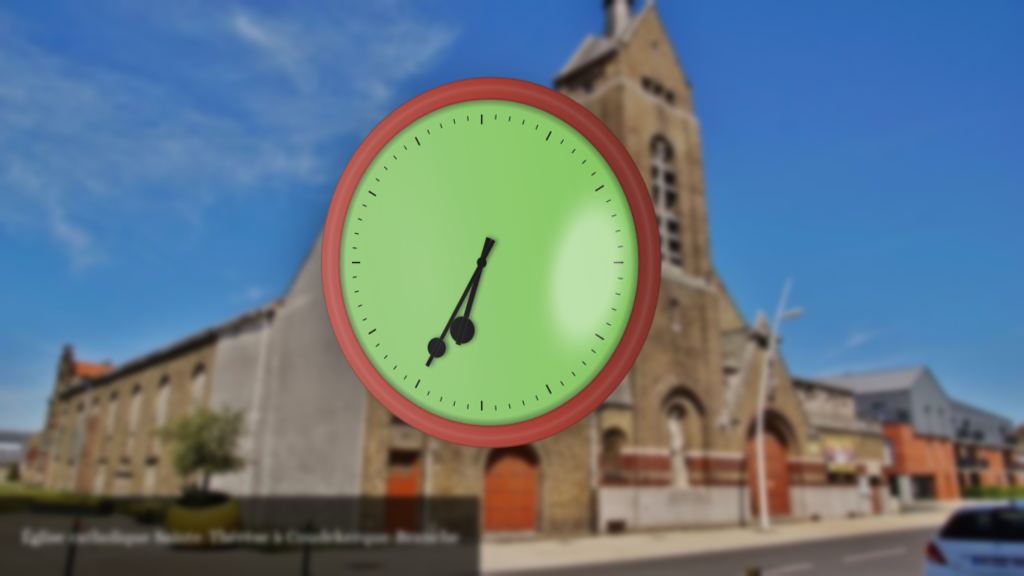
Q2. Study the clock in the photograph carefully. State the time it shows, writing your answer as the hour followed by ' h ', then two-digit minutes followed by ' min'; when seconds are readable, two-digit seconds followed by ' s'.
6 h 35 min
